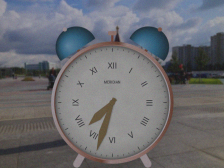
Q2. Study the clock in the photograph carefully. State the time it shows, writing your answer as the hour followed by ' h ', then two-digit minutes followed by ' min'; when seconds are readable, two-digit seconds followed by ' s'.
7 h 33 min
